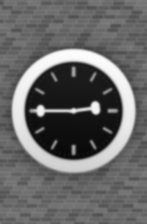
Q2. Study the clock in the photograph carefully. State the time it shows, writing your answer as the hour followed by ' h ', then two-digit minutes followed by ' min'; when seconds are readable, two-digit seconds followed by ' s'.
2 h 45 min
